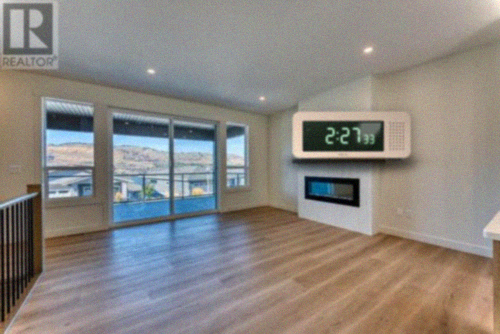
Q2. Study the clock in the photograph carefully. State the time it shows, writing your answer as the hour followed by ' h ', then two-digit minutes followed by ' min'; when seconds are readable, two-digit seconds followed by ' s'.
2 h 27 min
